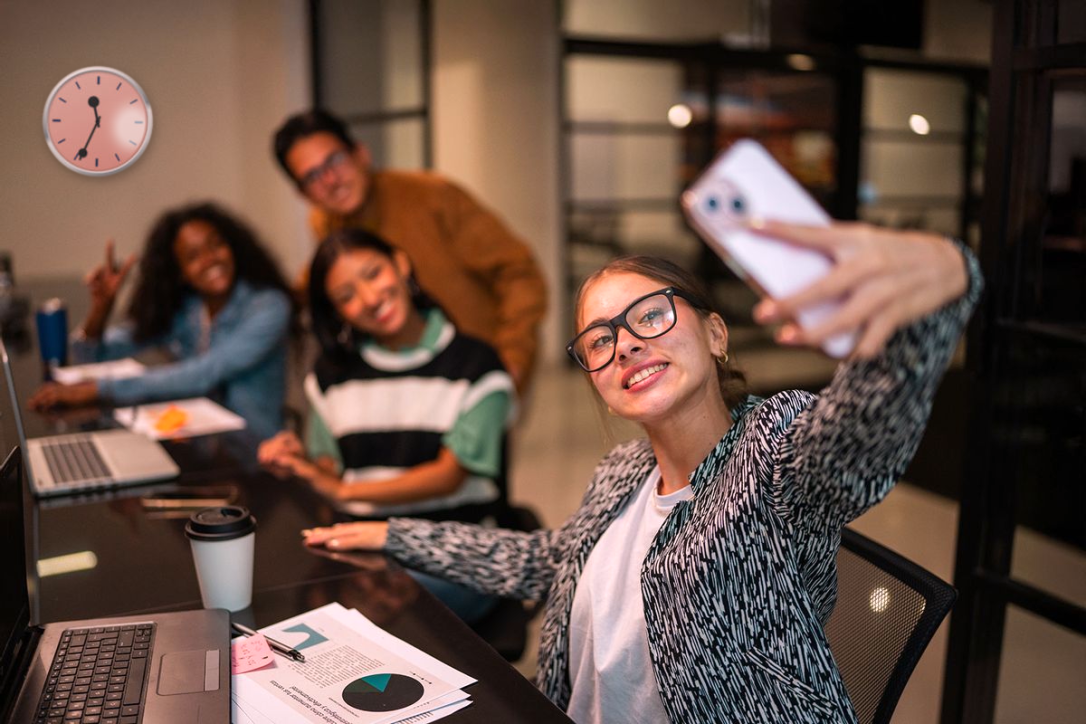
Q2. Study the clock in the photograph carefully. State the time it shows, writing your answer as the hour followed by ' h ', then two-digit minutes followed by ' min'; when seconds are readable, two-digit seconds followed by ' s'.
11 h 34 min
